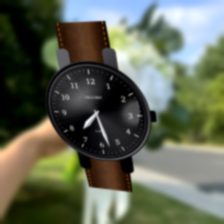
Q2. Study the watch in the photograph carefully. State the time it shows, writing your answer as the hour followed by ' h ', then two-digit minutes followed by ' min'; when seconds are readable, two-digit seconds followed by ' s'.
7 h 28 min
